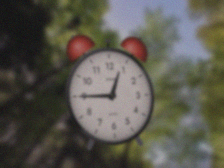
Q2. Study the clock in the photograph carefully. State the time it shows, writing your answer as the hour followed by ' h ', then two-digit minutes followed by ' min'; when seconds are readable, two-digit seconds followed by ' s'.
12 h 45 min
